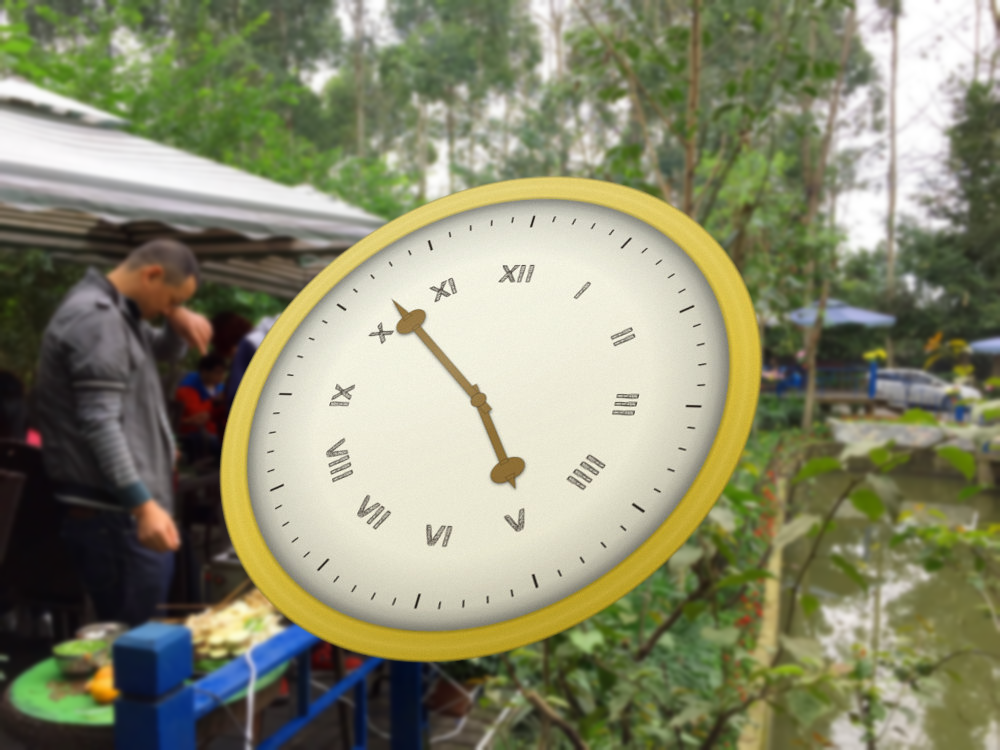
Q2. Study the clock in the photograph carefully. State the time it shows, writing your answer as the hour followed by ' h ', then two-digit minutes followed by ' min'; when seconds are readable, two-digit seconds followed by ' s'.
4 h 52 min
